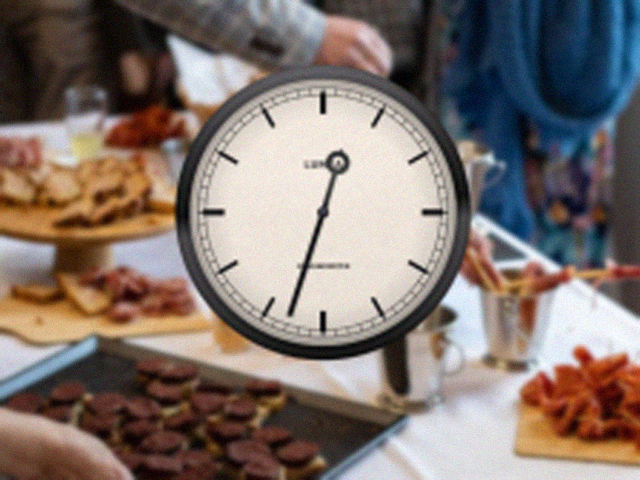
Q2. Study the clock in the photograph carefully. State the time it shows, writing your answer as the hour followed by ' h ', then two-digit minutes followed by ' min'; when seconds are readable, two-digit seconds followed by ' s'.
12 h 33 min
